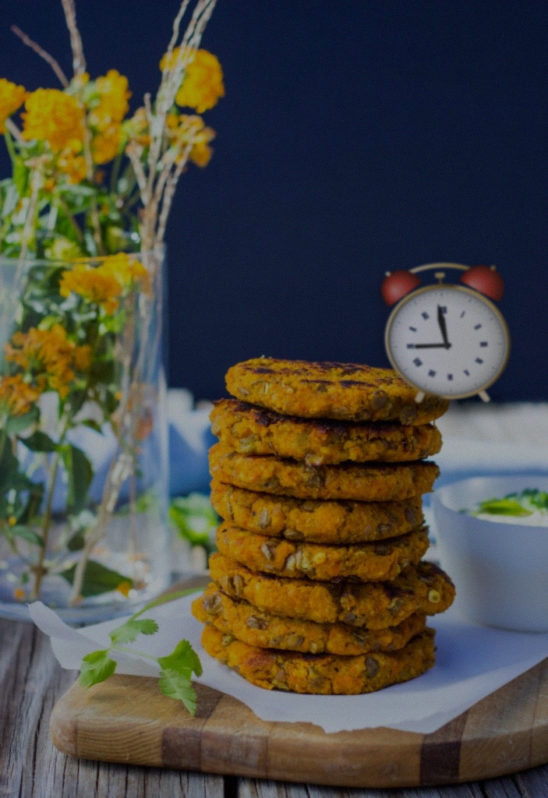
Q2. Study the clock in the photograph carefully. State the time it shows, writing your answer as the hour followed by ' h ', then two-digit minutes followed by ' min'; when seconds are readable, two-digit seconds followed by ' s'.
8 h 59 min
